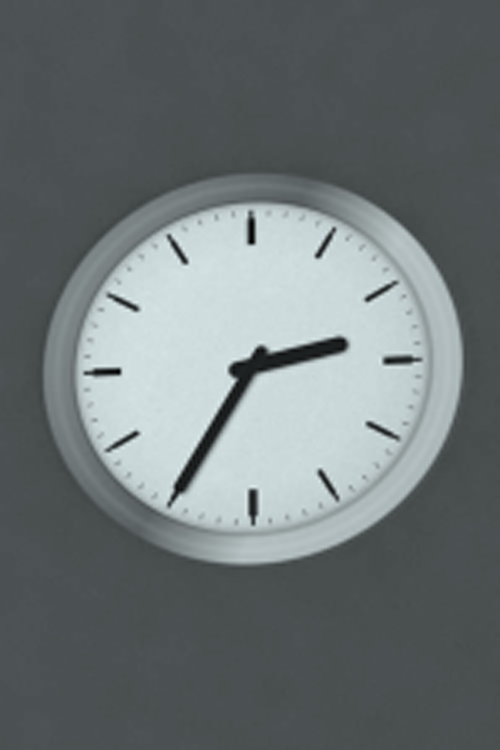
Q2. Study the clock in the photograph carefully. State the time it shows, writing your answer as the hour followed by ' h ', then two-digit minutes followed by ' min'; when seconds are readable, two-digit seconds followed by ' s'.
2 h 35 min
